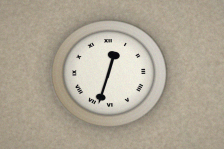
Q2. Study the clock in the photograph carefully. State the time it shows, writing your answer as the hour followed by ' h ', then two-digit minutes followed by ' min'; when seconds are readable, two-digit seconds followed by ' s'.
12 h 33 min
